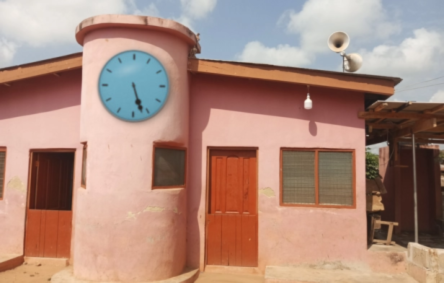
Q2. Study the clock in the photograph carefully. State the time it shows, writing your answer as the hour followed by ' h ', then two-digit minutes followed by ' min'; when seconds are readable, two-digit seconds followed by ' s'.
5 h 27 min
